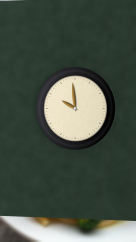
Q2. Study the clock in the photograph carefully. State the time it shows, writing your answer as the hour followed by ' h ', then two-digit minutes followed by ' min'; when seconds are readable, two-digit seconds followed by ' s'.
9 h 59 min
